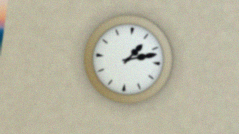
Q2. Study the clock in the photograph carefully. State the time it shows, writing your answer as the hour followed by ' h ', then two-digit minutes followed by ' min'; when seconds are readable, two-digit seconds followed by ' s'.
1 h 12 min
